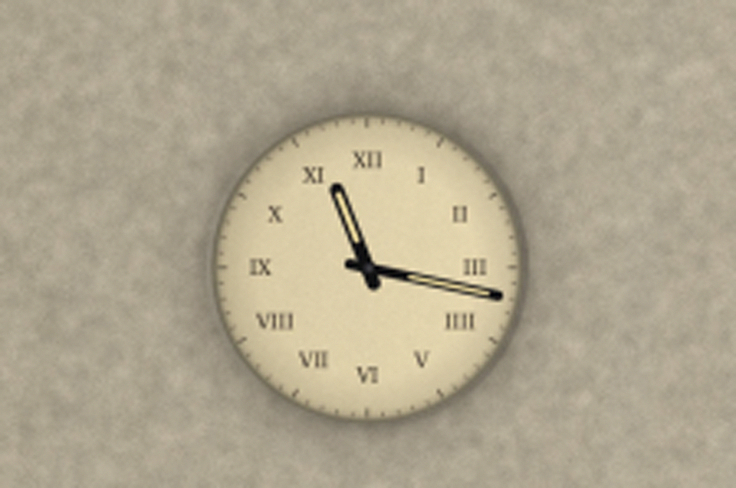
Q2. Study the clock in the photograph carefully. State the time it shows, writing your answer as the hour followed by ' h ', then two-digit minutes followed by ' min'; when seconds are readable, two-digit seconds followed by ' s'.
11 h 17 min
